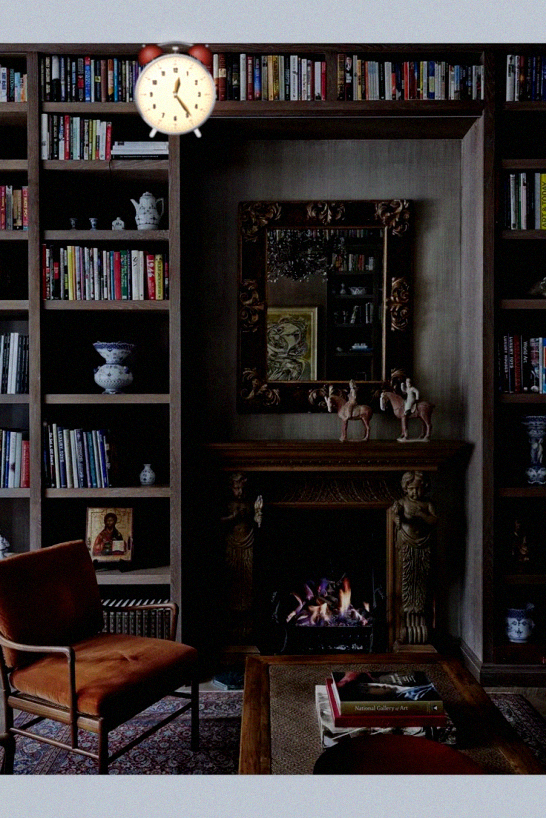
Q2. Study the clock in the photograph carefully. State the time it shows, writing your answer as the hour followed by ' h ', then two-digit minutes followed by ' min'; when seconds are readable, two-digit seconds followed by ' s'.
12 h 24 min
